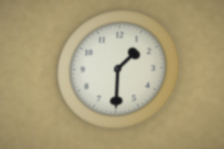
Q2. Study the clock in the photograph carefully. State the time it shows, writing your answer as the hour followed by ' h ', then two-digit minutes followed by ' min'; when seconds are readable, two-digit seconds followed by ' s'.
1 h 30 min
